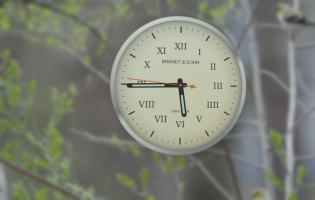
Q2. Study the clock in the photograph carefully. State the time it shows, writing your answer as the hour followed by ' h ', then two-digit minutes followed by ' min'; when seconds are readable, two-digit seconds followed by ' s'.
5 h 44 min 46 s
